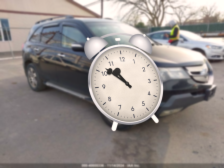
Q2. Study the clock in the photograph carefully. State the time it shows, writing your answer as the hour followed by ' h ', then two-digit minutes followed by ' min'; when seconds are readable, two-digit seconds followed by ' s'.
10 h 52 min
